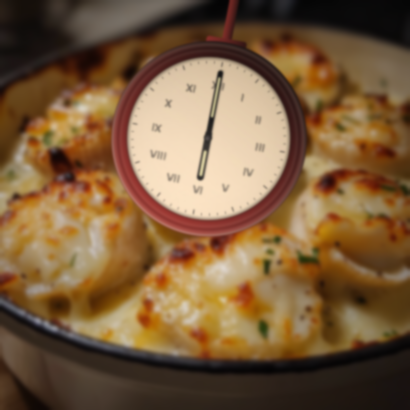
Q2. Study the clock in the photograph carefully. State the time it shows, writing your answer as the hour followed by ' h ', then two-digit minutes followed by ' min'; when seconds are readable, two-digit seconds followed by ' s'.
6 h 00 min
